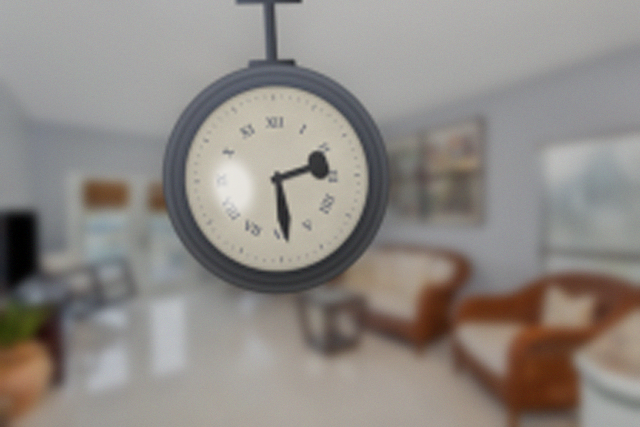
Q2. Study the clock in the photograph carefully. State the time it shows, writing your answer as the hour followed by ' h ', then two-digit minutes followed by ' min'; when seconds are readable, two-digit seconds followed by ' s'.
2 h 29 min
